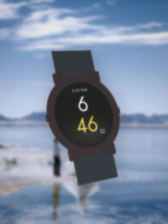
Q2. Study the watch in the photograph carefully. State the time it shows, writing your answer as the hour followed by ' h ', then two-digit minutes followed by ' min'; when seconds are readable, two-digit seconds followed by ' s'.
6 h 46 min
